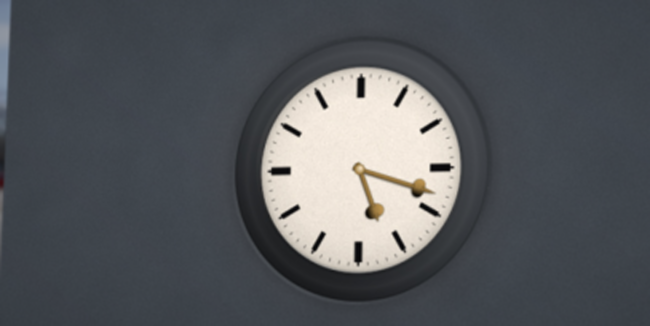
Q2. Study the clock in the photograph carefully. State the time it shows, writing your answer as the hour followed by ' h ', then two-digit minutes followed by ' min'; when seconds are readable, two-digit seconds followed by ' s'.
5 h 18 min
